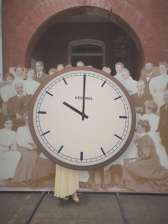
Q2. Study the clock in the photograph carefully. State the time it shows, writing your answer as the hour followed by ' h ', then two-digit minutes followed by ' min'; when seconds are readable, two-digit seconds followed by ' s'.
10 h 00 min
